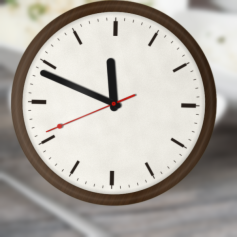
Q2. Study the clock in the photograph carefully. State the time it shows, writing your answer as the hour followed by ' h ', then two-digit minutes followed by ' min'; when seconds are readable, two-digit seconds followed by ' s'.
11 h 48 min 41 s
